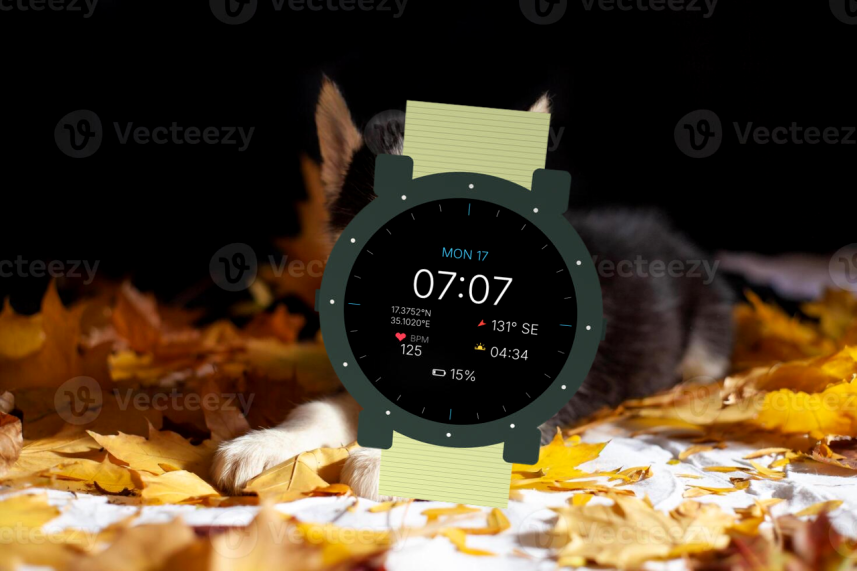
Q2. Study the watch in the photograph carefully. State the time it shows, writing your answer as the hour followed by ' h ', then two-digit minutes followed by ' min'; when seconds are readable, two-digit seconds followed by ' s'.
7 h 07 min
